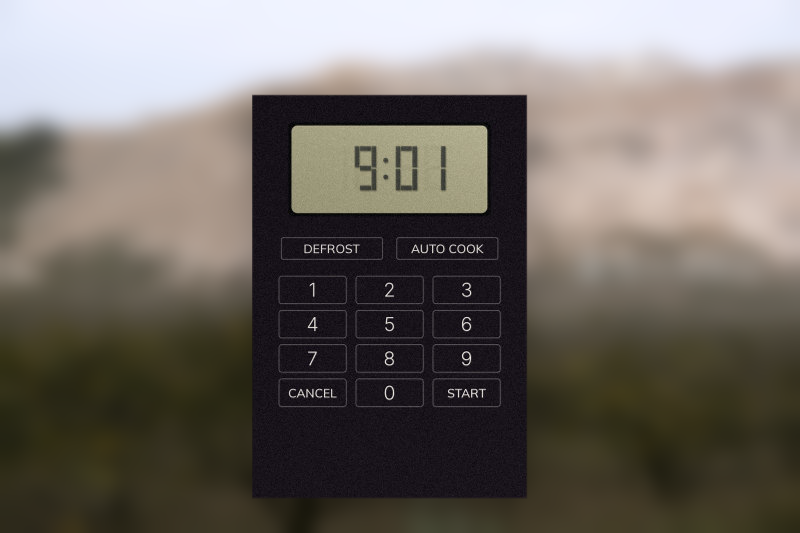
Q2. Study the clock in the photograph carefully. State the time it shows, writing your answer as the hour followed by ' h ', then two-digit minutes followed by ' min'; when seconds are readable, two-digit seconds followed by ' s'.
9 h 01 min
